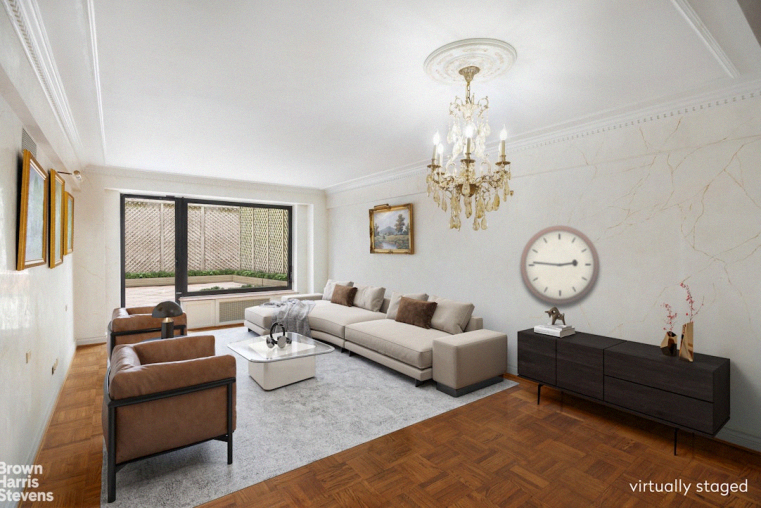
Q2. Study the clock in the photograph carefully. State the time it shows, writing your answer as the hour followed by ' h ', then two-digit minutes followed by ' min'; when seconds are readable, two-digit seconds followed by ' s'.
2 h 46 min
